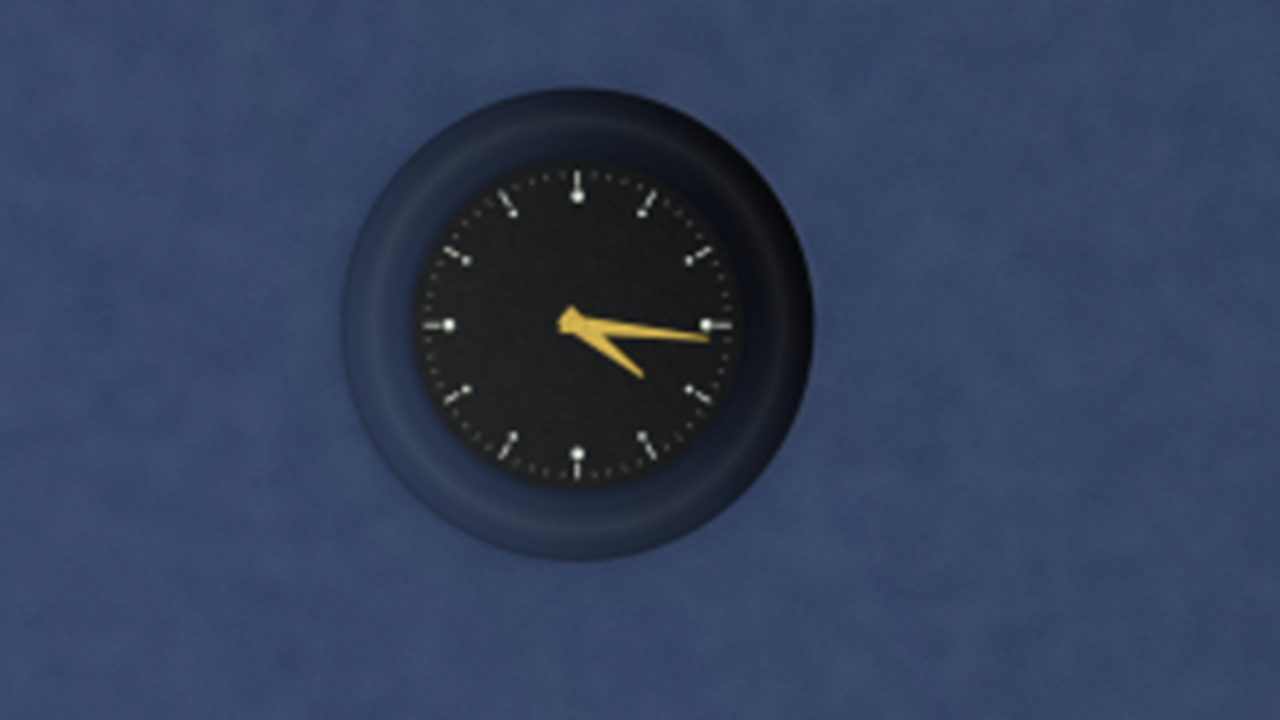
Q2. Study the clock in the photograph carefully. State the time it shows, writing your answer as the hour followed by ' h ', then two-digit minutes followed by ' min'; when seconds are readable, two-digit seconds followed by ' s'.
4 h 16 min
